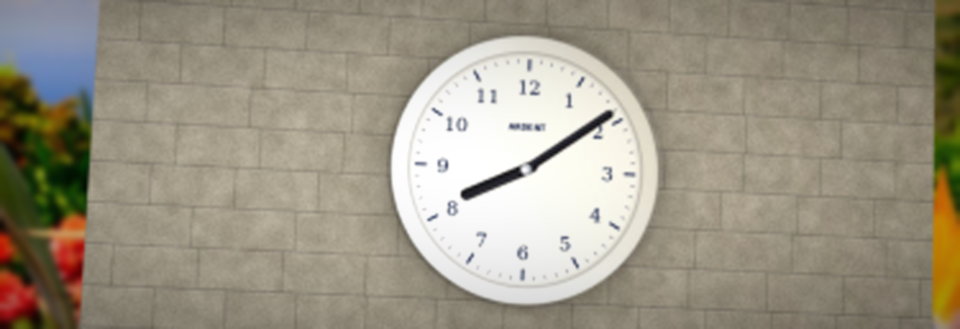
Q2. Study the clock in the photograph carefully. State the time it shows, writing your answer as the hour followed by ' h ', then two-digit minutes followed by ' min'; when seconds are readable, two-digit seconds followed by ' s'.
8 h 09 min
